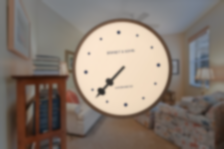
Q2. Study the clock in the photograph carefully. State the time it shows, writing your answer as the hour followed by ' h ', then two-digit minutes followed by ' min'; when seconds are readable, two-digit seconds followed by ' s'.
7 h 38 min
